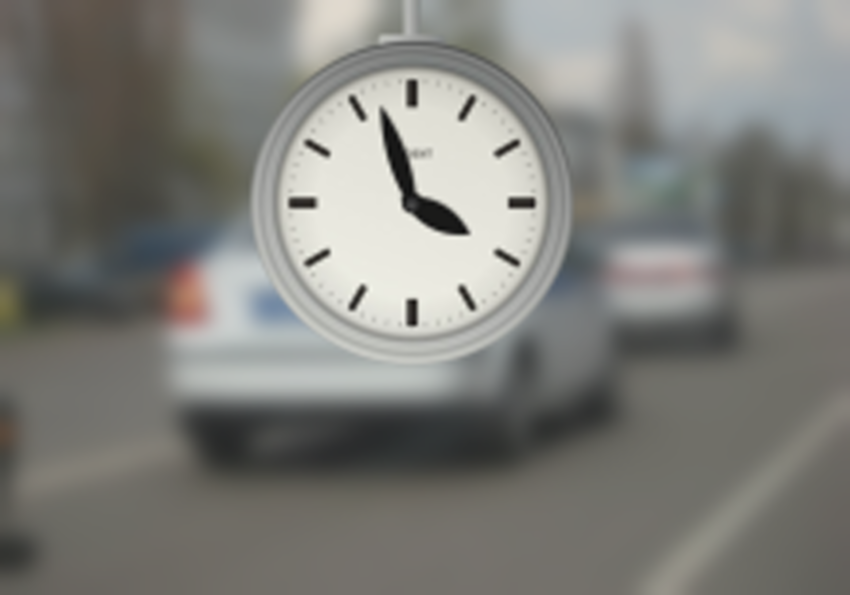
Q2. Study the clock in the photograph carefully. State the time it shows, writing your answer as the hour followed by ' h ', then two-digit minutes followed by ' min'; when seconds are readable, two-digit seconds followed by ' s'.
3 h 57 min
